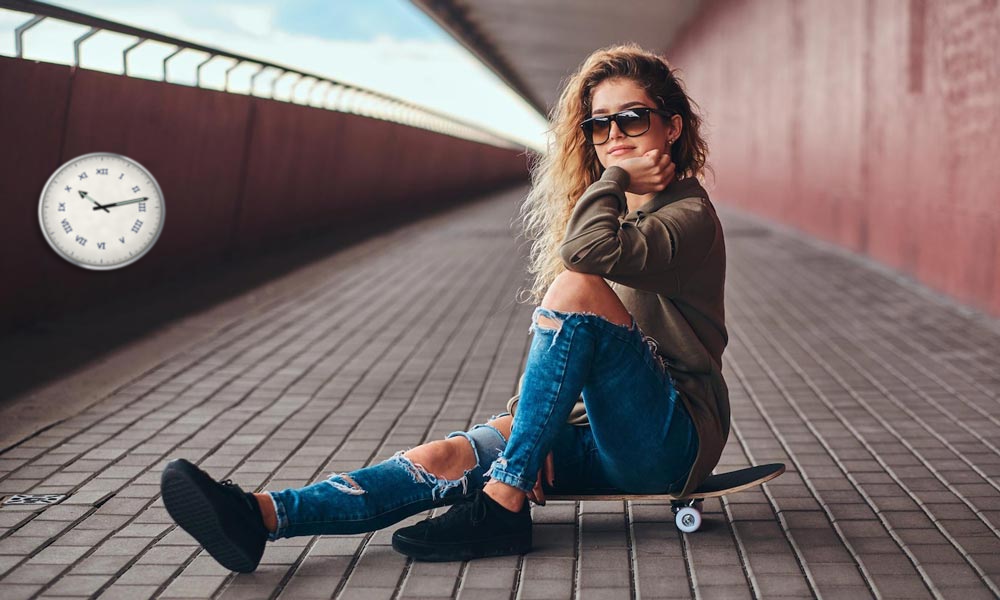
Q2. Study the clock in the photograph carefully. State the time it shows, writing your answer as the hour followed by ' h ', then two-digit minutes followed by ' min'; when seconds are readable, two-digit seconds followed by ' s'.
10 h 13 min
